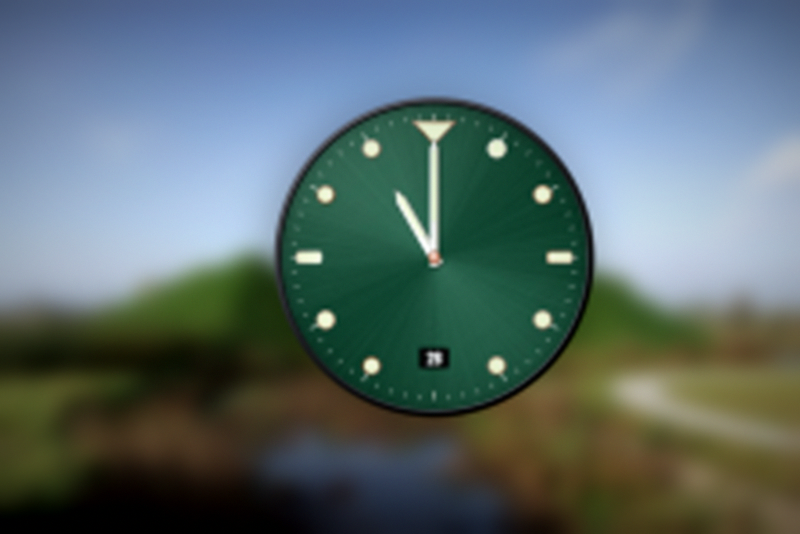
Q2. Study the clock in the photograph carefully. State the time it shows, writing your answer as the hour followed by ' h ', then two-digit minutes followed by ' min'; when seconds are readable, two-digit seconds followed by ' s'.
11 h 00 min
